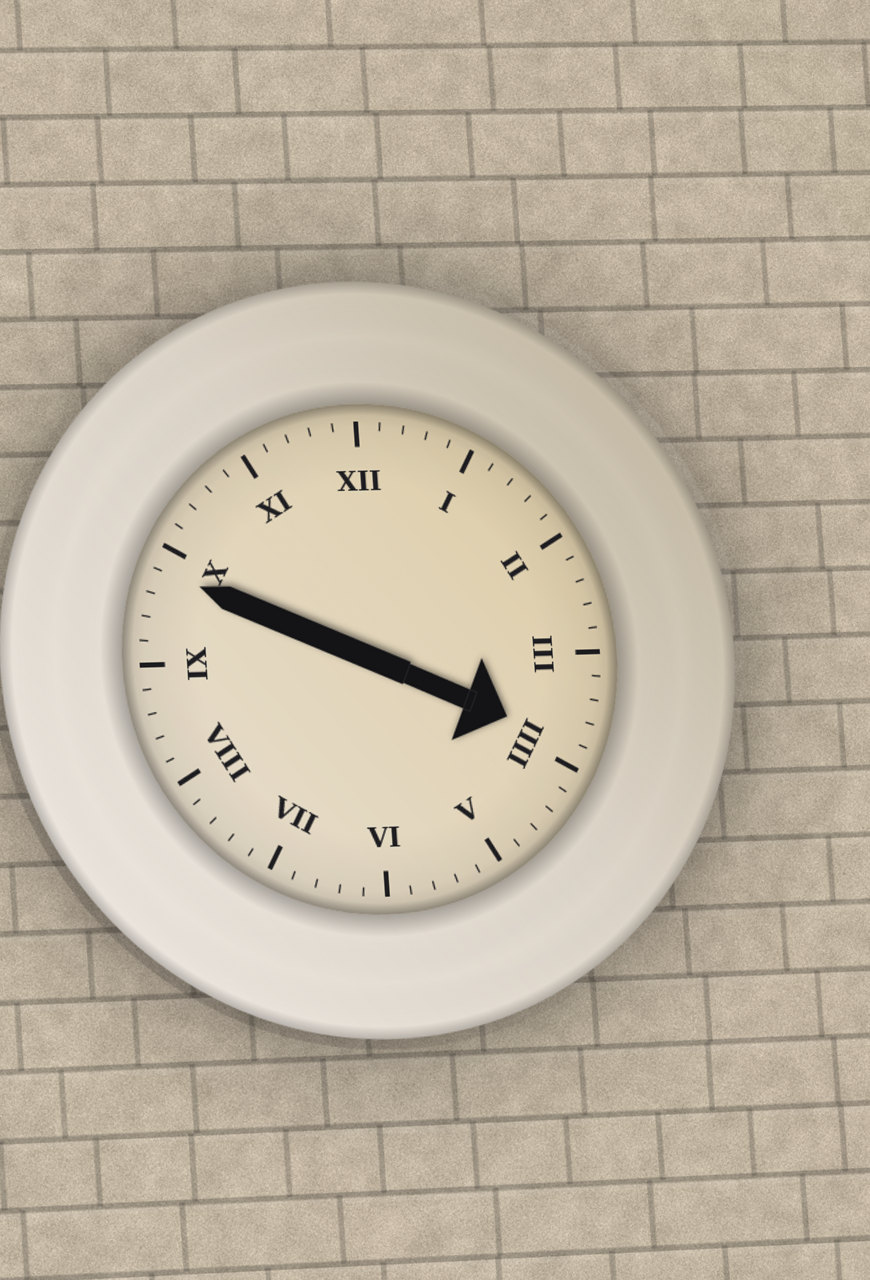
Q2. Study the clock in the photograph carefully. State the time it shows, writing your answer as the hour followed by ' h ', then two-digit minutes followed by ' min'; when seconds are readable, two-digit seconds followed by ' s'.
3 h 49 min
